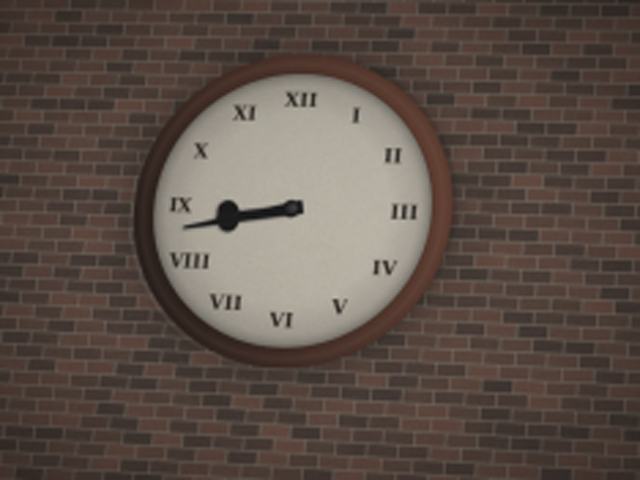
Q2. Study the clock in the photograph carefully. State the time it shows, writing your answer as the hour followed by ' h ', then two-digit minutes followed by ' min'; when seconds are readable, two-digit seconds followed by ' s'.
8 h 43 min
